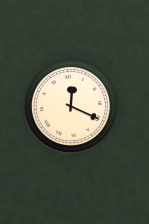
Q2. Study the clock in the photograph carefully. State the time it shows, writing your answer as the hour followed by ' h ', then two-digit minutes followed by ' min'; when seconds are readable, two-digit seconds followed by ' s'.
12 h 20 min
